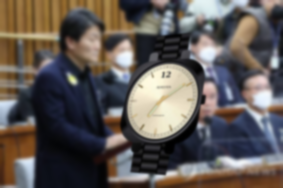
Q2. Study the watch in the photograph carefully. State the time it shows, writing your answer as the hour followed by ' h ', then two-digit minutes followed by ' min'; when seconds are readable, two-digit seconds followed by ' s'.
7 h 09 min
